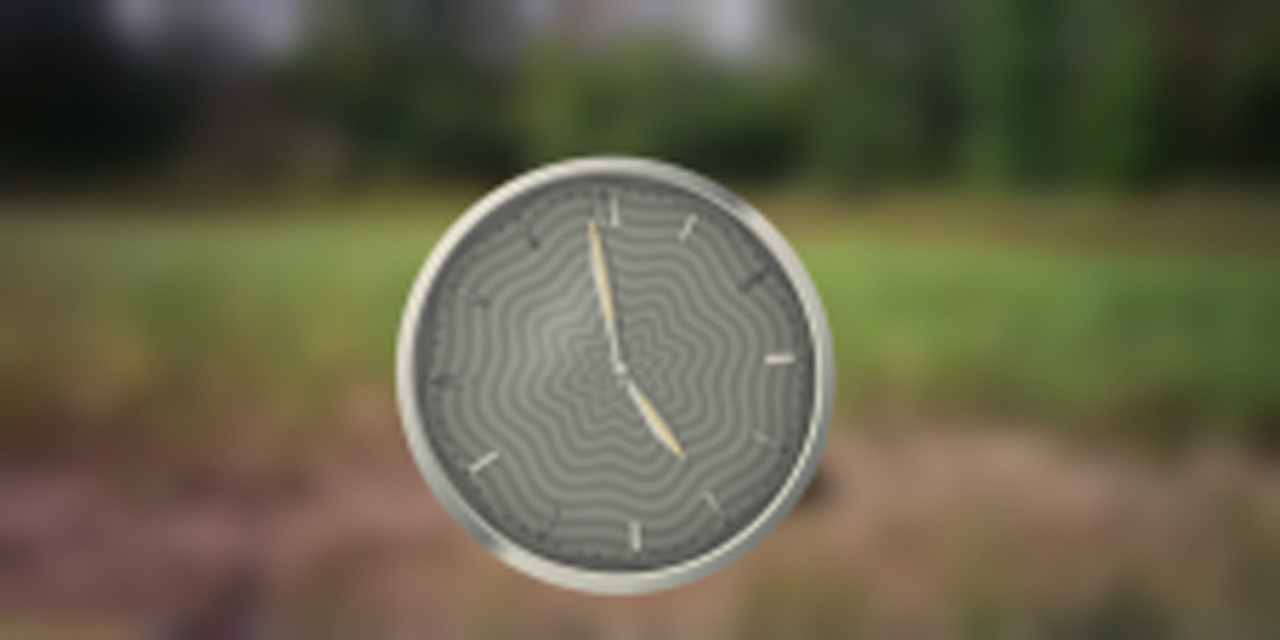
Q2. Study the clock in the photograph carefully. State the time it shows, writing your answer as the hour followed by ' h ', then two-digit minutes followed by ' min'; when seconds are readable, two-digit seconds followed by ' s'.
4 h 59 min
